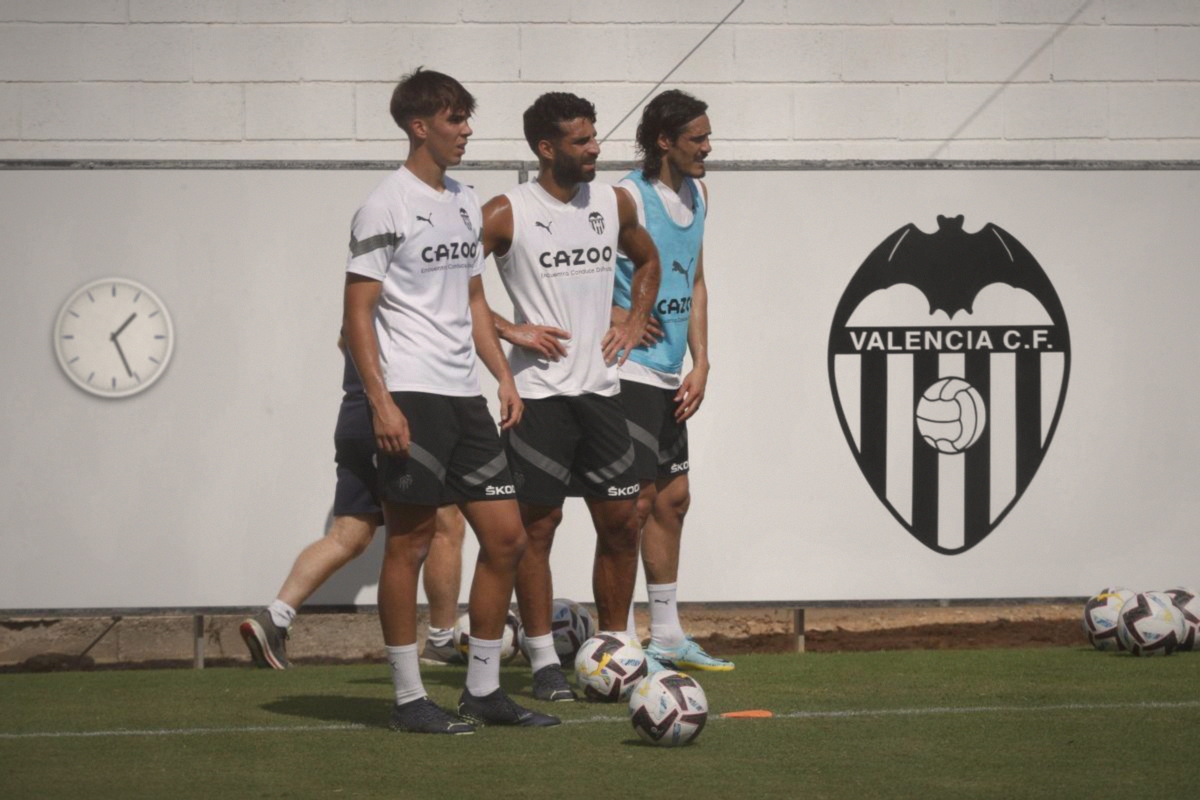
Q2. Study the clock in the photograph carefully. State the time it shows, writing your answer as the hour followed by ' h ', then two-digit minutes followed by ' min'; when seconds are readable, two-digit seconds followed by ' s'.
1 h 26 min
